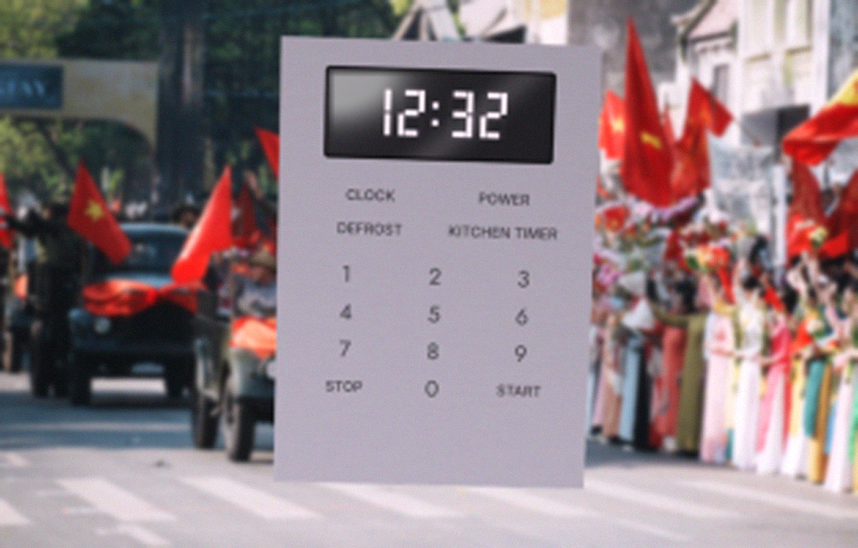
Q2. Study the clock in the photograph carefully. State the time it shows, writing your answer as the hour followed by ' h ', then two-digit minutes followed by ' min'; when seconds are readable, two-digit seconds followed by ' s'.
12 h 32 min
